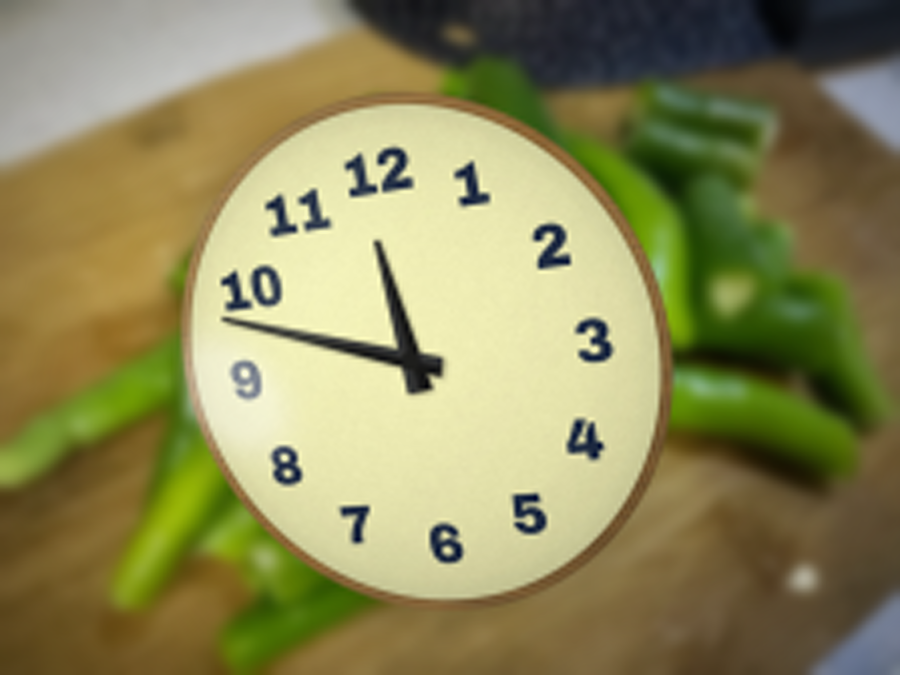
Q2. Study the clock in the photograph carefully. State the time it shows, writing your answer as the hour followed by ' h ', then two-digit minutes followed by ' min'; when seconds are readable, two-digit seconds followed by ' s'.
11 h 48 min
